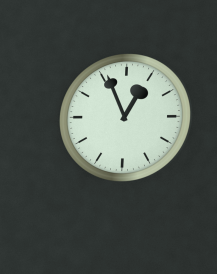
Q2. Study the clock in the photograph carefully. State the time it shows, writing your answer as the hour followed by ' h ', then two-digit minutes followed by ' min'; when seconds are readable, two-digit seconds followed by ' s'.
12 h 56 min
